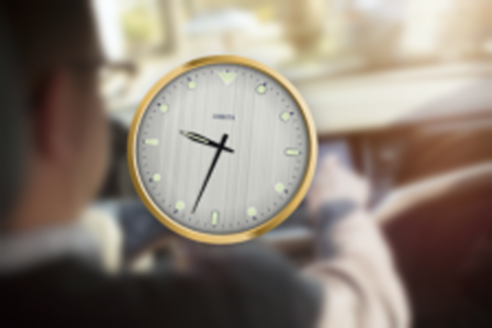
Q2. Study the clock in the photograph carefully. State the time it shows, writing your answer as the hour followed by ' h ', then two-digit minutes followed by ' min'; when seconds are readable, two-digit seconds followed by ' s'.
9 h 33 min
